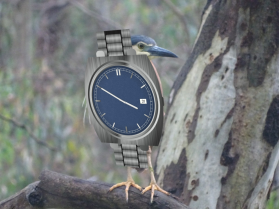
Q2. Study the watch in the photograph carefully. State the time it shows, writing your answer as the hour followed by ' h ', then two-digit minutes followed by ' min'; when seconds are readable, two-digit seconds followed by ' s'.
3 h 50 min
